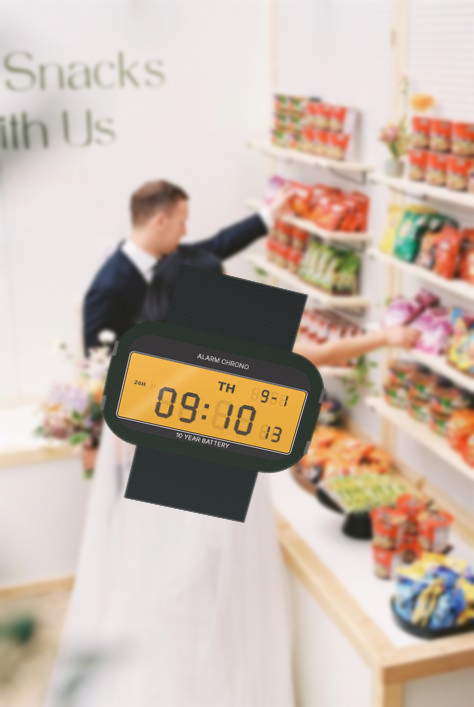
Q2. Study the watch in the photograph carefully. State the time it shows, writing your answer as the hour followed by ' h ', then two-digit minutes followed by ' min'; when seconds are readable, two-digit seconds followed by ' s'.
9 h 10 min 13 s
